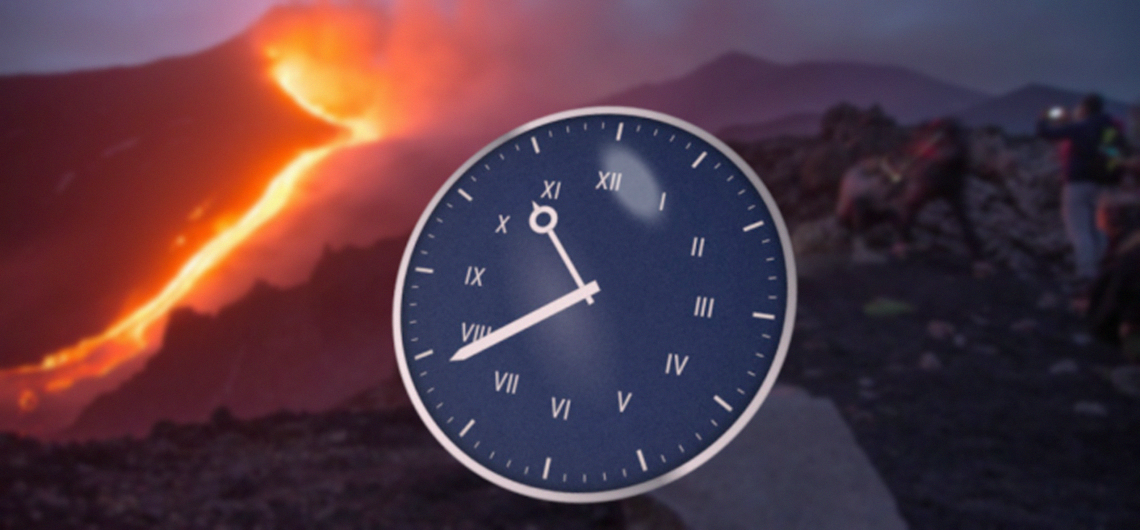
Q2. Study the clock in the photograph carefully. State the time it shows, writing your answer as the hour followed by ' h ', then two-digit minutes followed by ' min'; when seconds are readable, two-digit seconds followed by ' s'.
10 h 39 min
